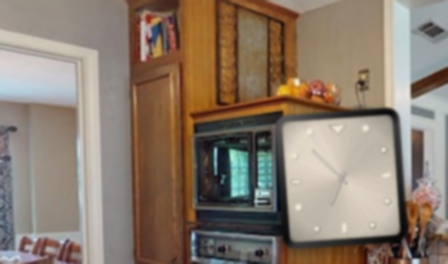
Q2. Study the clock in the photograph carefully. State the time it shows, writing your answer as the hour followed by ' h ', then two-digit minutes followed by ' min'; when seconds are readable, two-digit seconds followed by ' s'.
6 h 53 min
